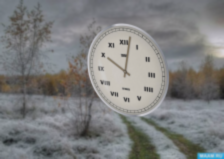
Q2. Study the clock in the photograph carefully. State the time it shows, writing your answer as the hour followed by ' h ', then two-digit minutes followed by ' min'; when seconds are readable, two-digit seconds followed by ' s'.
10 h 02 min
